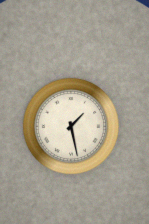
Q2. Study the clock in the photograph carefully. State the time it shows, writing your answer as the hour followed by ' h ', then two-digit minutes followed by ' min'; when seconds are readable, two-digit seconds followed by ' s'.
1 h 28 min
